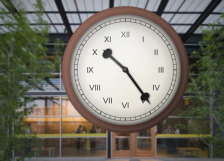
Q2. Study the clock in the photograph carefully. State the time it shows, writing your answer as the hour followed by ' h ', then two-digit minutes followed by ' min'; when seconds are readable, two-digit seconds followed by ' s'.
10 h 24 min
